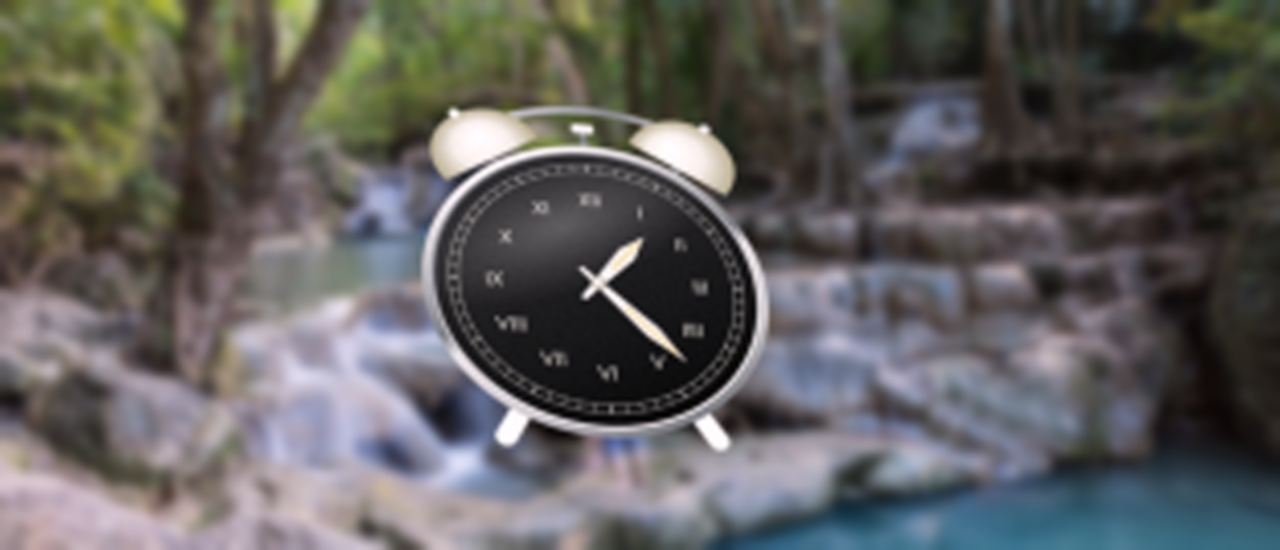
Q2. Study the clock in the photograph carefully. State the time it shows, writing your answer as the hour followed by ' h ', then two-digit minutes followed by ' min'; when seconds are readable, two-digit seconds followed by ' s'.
1 h 23 min
